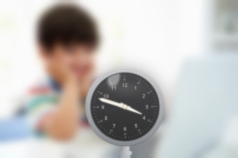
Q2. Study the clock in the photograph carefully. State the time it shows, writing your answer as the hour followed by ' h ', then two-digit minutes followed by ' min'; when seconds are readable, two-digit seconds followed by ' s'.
3 h 48 min
